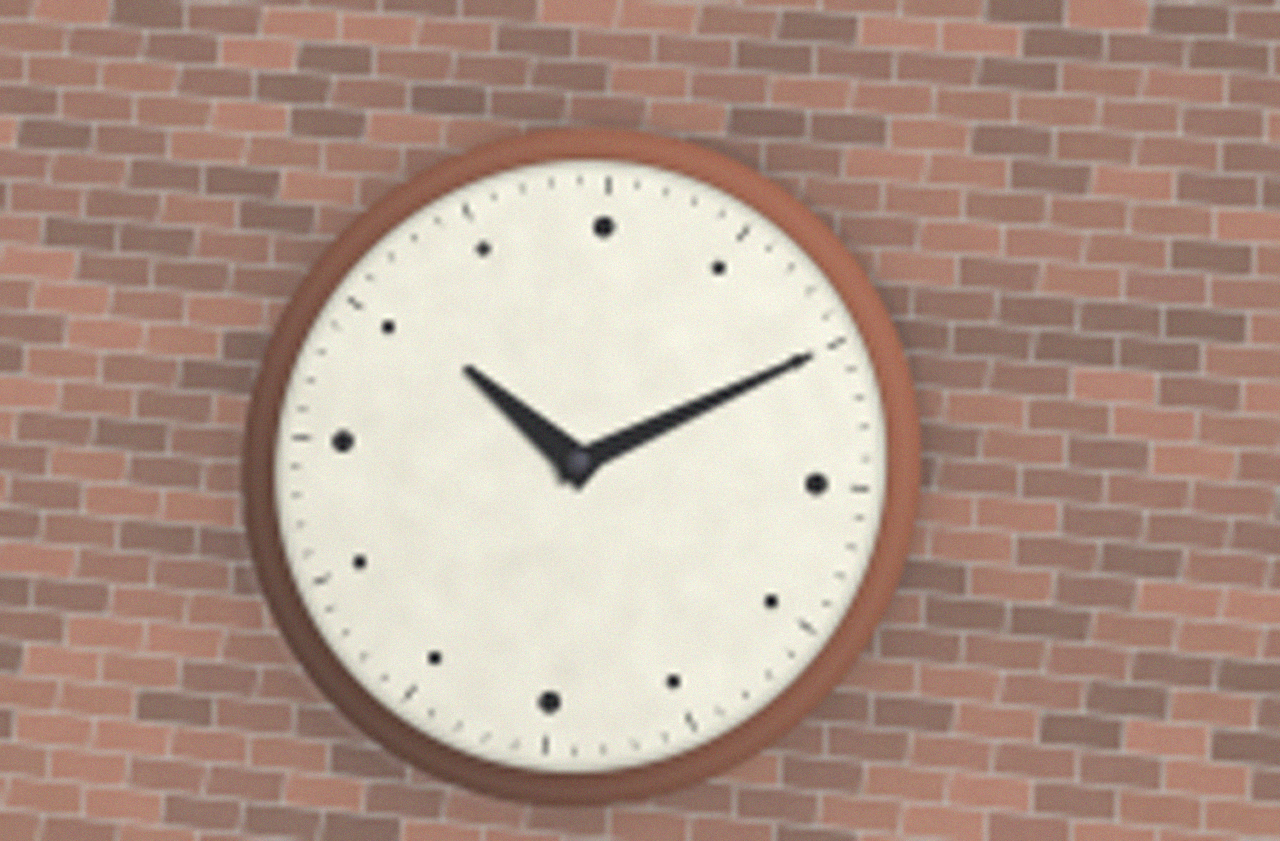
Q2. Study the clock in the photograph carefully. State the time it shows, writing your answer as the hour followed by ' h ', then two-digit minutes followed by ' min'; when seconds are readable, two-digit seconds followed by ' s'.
10 h 10 min
